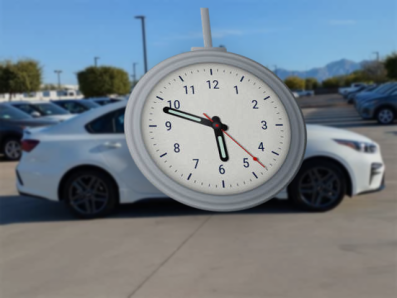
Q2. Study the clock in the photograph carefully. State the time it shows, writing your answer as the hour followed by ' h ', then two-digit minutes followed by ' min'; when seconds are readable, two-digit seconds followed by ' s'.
5 h 48 min 23 s
